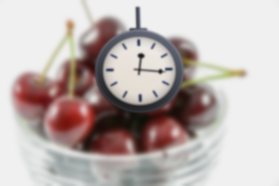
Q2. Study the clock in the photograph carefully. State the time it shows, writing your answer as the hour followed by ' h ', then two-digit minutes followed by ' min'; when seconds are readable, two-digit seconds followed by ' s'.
12 h 16 min
